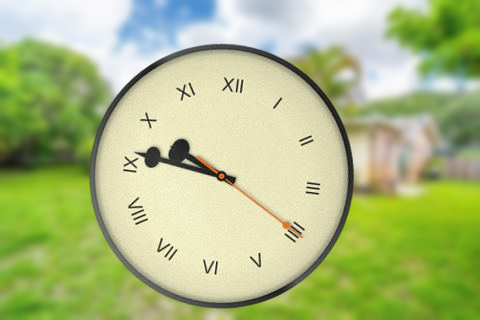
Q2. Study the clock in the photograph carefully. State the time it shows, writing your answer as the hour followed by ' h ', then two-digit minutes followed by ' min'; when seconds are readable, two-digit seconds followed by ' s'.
9 h 46 min 20 s
